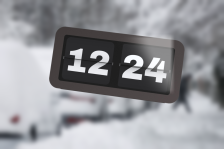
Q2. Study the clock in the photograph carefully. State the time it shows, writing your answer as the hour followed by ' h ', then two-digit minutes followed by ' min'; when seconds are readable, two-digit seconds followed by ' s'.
12 h 24 min
